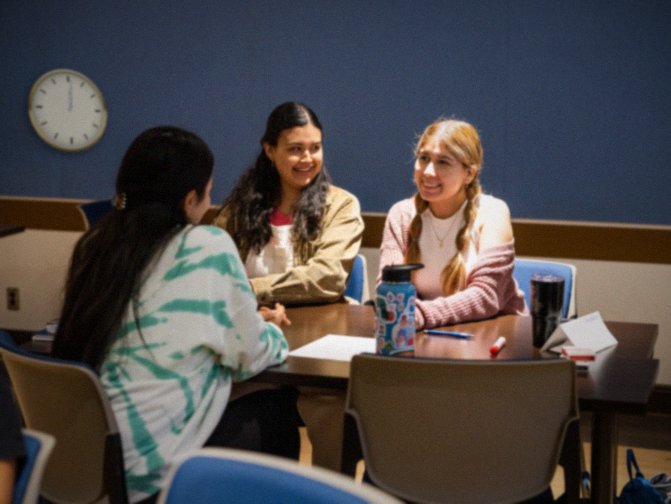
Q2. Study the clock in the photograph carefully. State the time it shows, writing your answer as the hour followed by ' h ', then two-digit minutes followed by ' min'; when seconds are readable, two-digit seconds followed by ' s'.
12 h 01 min
